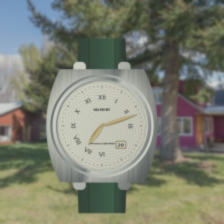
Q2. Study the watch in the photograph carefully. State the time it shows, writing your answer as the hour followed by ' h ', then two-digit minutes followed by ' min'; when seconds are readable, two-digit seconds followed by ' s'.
7 h 12 min
